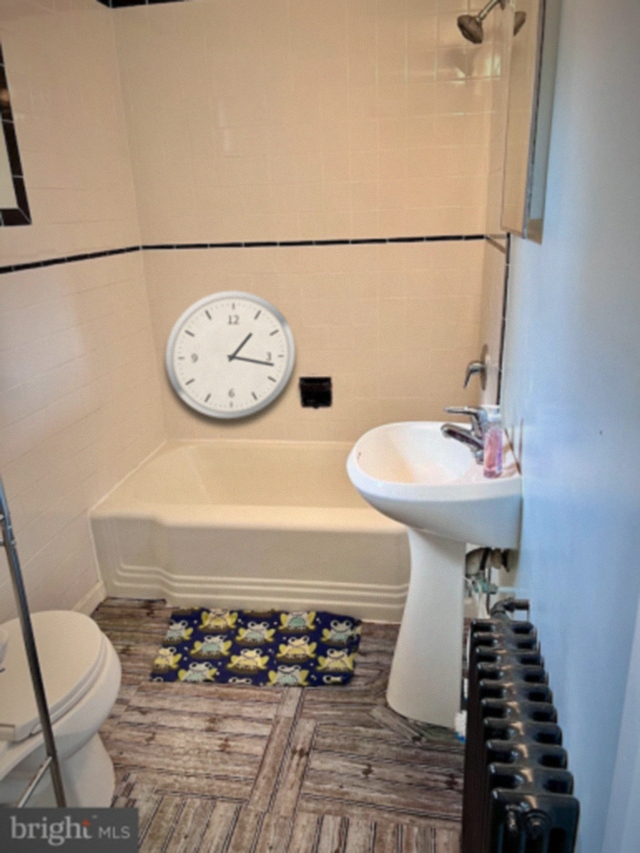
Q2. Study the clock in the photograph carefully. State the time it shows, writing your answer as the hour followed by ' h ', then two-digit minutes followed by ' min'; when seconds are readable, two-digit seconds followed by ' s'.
1 h 17 min
